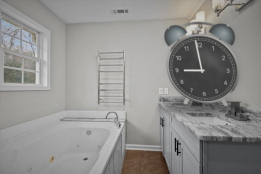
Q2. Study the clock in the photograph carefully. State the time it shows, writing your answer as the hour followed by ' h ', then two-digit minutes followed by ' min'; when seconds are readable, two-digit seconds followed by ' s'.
8 h 59 min
